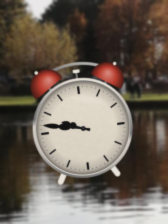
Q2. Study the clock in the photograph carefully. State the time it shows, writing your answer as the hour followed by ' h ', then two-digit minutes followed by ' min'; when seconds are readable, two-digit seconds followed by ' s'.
9 h 47 min
